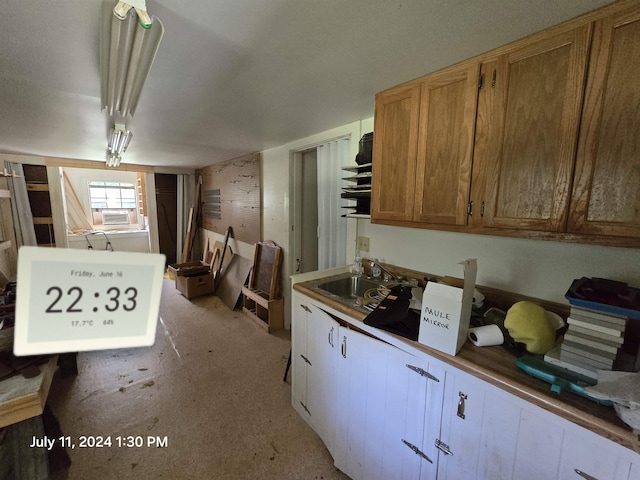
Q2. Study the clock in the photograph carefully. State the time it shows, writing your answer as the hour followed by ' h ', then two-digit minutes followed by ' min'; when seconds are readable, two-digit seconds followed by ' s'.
22 h 33 min
